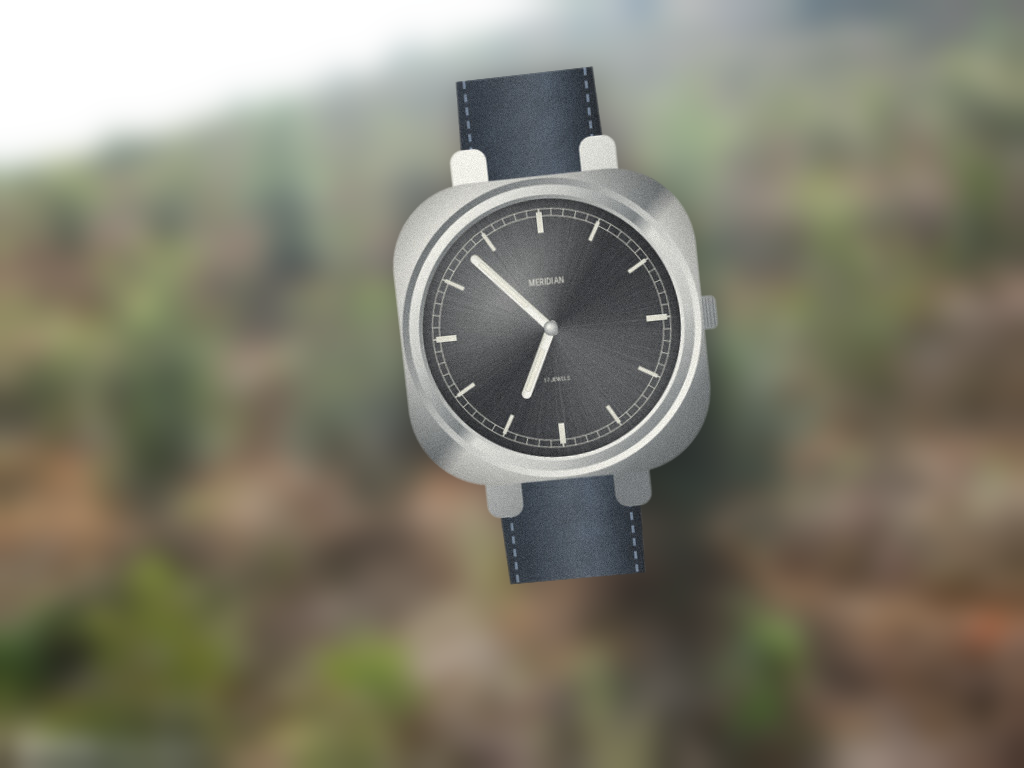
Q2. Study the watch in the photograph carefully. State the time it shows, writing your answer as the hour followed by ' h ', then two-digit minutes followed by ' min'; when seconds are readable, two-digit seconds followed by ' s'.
6 h 53 min
